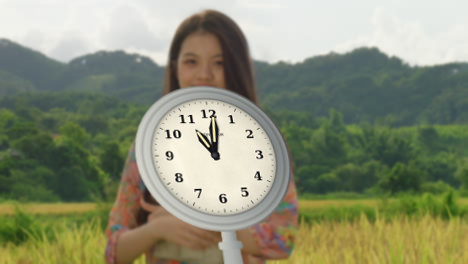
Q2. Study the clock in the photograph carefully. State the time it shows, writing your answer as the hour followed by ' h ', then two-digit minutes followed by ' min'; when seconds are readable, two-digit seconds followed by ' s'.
11 h 01 min
